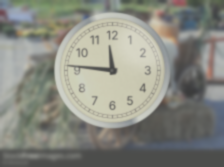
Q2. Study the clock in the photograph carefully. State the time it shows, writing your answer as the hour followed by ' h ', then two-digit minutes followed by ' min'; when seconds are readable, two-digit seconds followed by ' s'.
11 h 46 min
